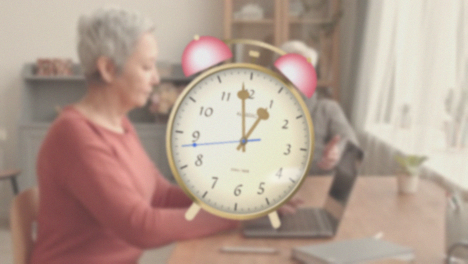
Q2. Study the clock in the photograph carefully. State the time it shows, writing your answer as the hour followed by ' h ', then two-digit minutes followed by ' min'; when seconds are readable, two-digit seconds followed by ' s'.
12 h 58 min 43 s
